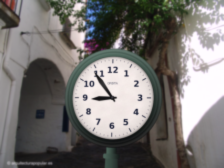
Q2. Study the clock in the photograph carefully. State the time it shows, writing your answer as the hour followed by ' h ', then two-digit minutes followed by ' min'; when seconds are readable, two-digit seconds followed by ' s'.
8 h 54 min
